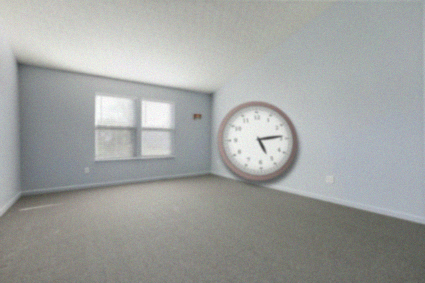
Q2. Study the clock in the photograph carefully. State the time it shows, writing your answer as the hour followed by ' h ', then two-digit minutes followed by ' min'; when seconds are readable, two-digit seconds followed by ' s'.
5 h 14 min
